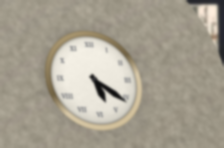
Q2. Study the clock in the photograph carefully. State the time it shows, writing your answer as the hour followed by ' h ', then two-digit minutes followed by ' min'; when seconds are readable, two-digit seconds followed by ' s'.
5 h 21 min
